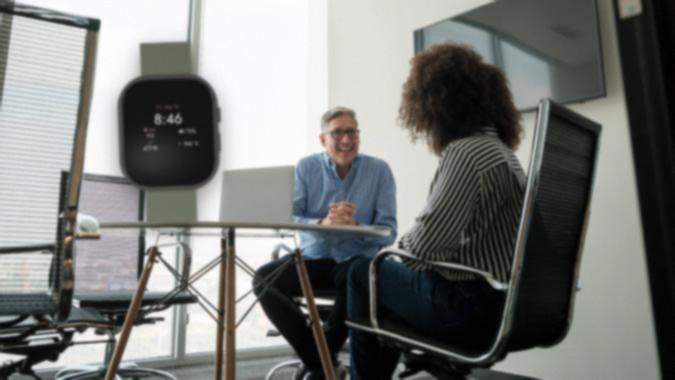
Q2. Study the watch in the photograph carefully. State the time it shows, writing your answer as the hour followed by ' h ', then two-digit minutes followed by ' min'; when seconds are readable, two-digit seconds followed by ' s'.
8 h 46 min
